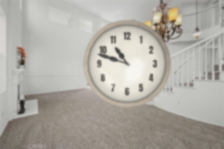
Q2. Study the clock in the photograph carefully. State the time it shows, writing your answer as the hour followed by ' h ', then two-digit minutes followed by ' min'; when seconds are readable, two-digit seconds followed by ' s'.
10 h 48 min
